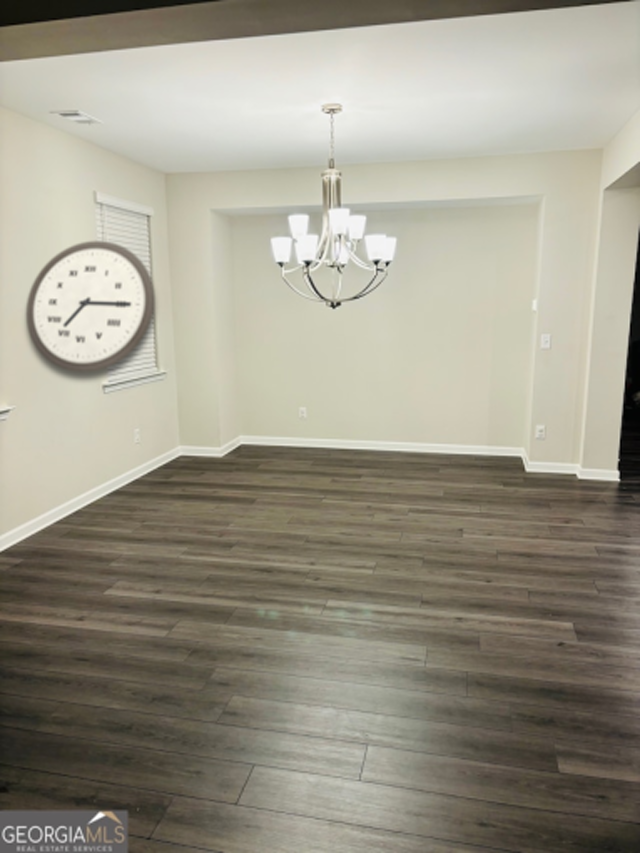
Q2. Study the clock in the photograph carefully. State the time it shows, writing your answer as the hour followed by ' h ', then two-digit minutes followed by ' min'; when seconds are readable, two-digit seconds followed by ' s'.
7 h 15 min
